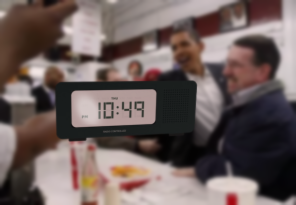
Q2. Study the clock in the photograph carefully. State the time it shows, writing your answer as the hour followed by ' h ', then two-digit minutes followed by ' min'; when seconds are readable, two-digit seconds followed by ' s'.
10 h 49 min
